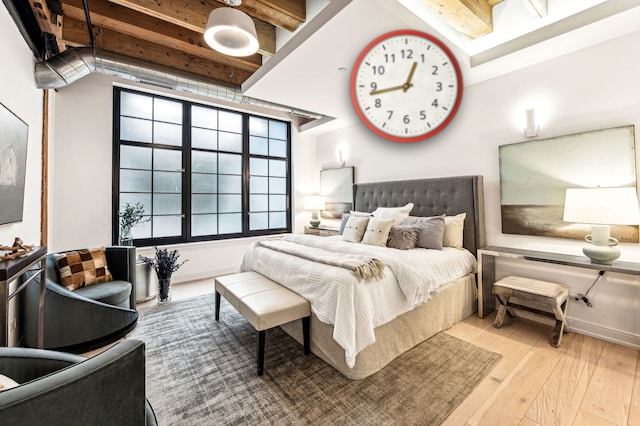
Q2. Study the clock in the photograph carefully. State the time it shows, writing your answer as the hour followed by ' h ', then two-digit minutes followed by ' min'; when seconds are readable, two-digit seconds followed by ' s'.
12 h 43 min
